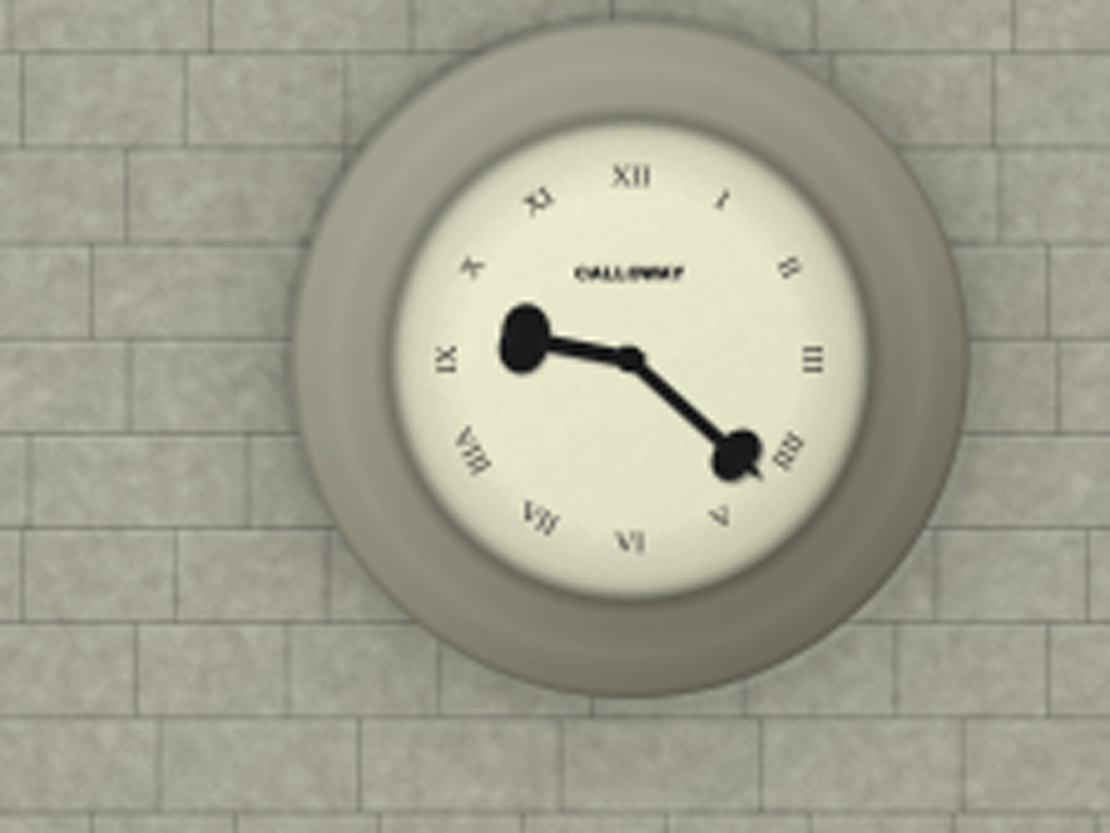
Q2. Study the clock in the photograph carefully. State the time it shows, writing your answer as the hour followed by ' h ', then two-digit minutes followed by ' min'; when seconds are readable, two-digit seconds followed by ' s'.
9 h 22 min
